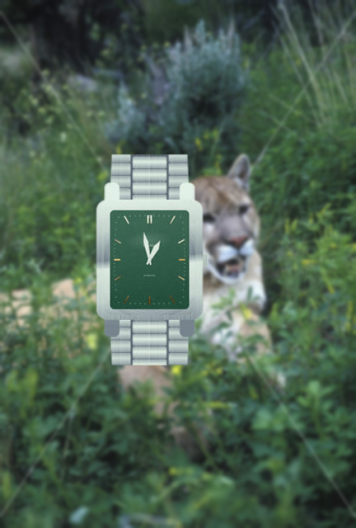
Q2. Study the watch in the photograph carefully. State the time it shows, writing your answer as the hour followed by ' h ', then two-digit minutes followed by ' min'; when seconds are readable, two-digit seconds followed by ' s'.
12 h 58 min
